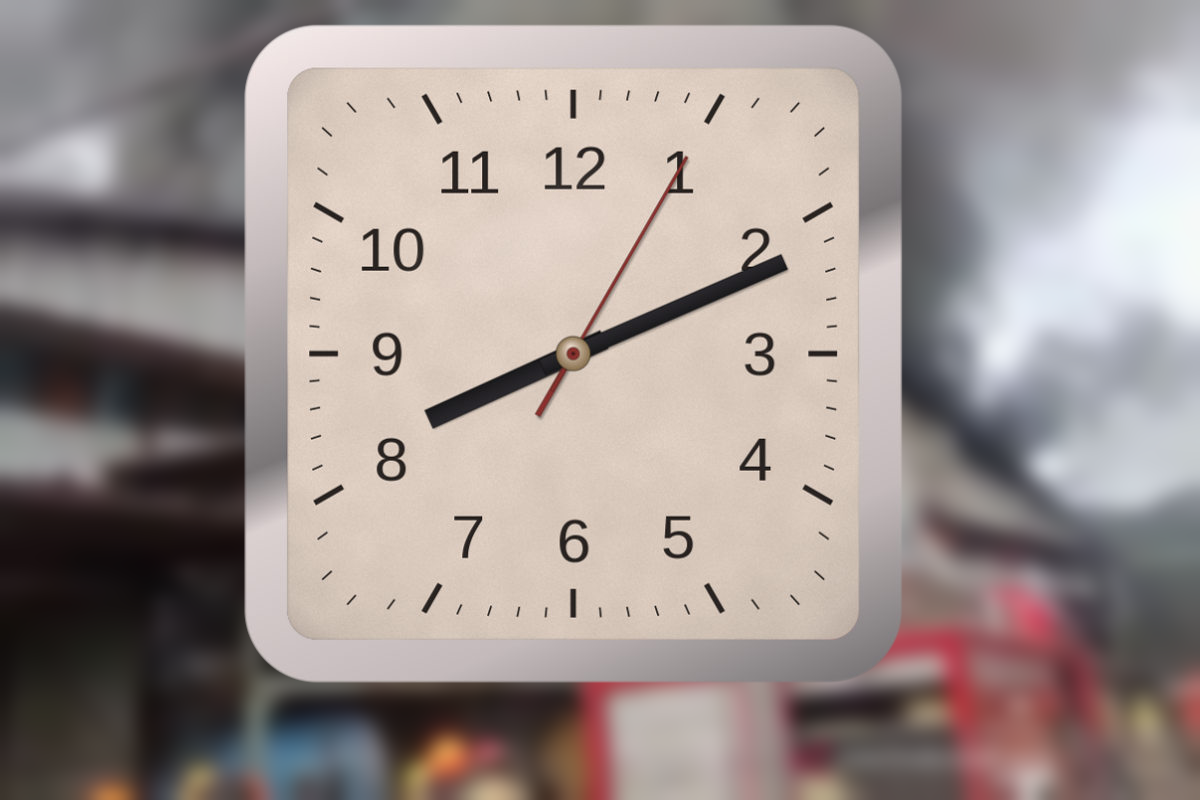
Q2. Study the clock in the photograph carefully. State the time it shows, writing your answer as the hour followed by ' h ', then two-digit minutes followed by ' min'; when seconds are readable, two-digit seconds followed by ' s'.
8 h 11 min 05 s
